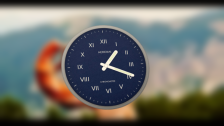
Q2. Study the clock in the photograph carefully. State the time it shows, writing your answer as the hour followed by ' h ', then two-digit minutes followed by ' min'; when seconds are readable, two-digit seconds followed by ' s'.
1 h 19 min
